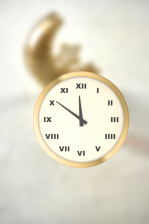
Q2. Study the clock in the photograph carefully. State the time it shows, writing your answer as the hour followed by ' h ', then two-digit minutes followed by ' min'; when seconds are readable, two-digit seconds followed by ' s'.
11 h 51 min
